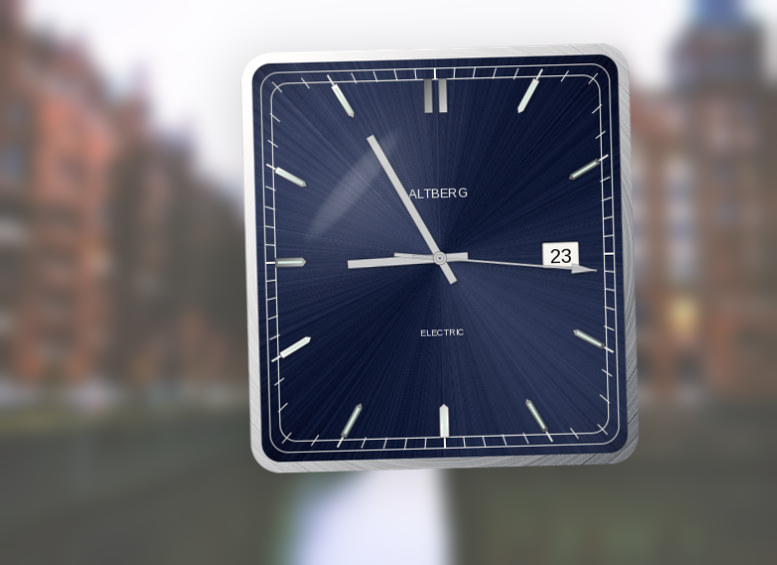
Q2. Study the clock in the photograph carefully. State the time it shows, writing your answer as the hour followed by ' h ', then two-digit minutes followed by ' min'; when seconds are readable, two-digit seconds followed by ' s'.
8 h 55 min 16 s
